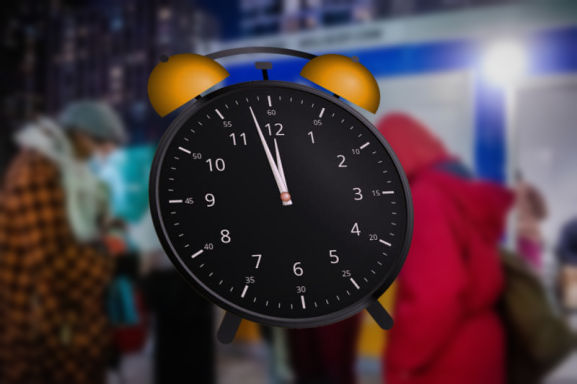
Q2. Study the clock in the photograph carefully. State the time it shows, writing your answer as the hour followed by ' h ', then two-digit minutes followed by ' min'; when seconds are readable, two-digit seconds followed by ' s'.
11 h 58 min
